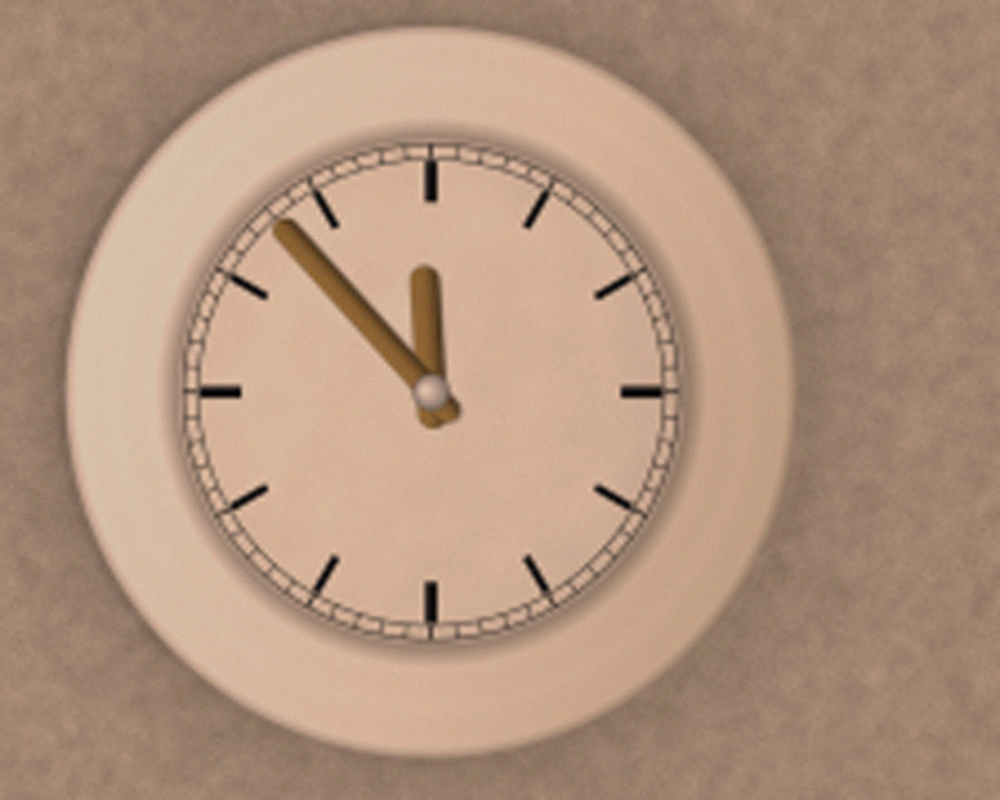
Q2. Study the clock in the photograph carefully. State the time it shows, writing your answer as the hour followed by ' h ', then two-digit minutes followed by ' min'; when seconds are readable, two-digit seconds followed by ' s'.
11 h 53 min
